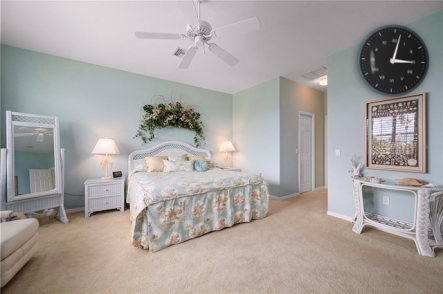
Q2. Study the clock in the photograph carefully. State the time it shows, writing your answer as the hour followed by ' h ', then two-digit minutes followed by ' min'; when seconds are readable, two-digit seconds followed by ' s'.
3 h 02 min
